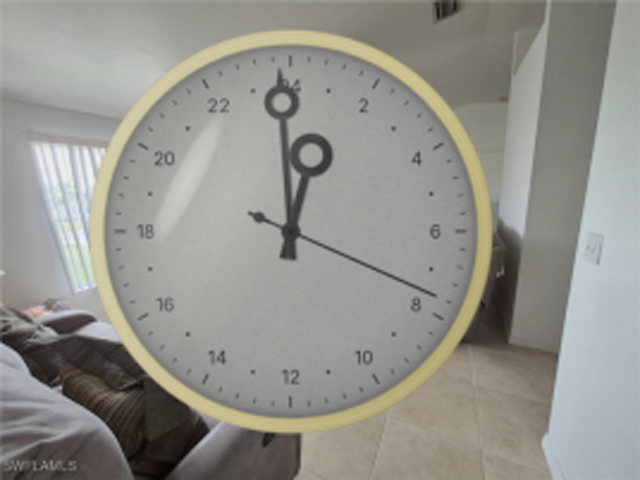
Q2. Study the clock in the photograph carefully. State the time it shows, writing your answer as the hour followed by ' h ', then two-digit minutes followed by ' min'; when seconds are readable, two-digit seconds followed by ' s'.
0 h 59 min 19 s
